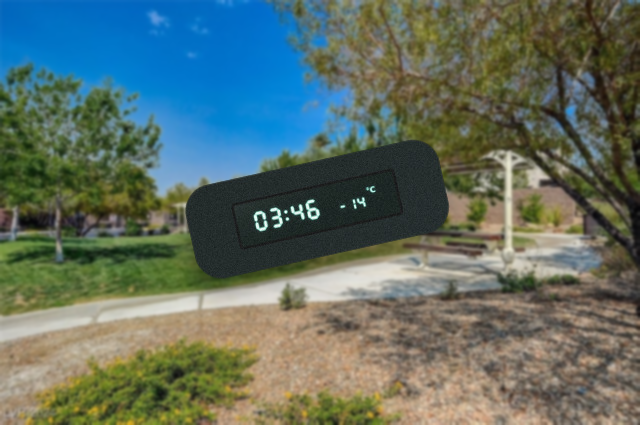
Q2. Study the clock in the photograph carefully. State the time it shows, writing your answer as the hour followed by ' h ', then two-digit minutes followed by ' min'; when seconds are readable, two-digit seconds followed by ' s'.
3 h 46 min
